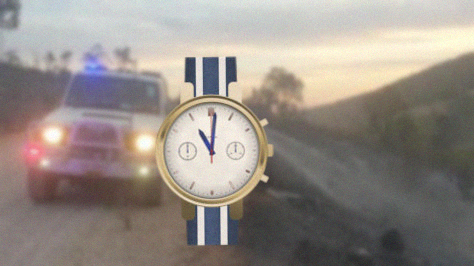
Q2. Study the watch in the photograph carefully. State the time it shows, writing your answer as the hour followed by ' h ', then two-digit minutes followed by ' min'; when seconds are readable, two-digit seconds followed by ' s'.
11 h 01 min
